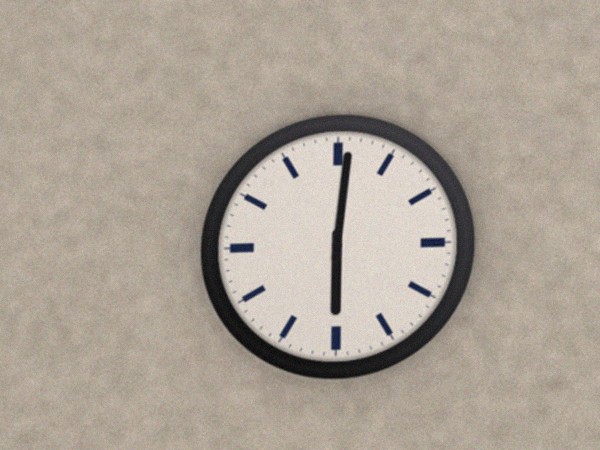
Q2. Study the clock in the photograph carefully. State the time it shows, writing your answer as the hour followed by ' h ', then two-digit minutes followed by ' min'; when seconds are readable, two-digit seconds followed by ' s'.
6 h 01 min
